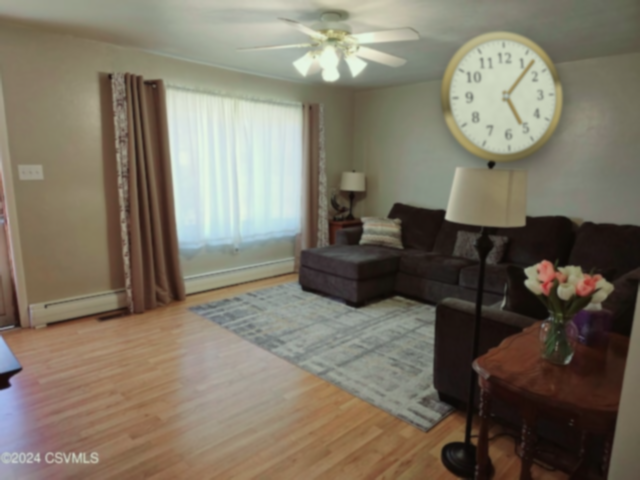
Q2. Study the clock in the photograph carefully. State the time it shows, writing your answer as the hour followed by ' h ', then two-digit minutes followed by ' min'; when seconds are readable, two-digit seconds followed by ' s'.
5 h 07 min
